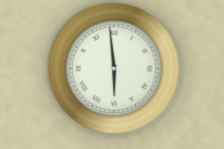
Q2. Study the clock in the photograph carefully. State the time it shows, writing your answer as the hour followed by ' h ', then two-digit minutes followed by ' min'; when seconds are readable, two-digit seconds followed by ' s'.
5 h 59 min
